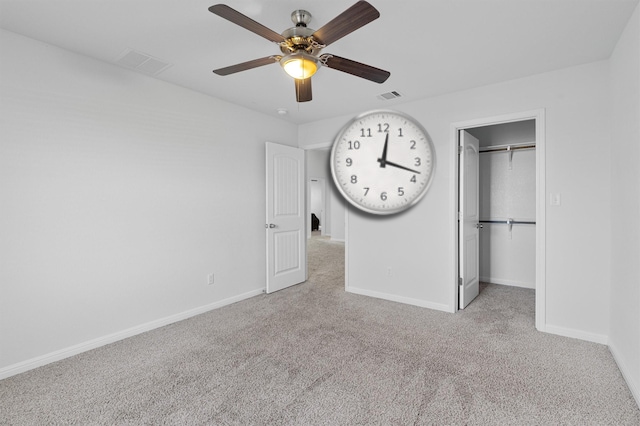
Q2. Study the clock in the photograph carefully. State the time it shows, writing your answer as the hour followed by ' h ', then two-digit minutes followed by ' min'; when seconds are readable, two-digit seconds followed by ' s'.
12 h 18 min
